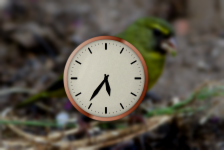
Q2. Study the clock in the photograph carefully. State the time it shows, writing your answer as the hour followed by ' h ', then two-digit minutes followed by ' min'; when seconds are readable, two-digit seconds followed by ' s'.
5 h 36 min
